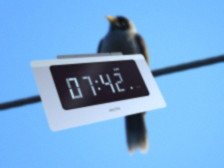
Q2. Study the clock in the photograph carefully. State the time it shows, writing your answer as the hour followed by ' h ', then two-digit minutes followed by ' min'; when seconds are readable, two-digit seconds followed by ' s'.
7 h 42 min
